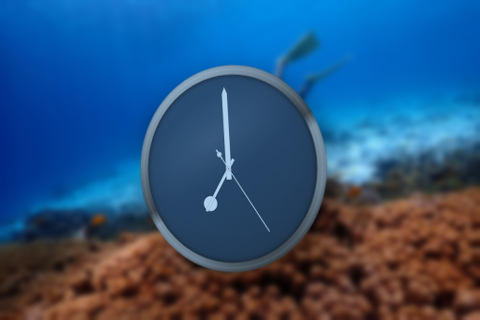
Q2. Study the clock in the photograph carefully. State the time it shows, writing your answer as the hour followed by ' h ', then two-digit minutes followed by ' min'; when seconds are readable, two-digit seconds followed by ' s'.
6 h 59 min 24 s
